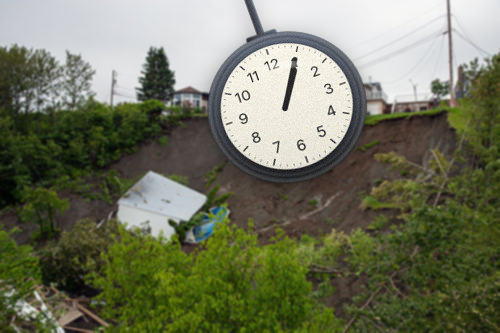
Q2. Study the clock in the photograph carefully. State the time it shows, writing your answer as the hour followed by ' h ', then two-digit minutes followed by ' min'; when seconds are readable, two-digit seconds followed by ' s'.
1 h 05 min
